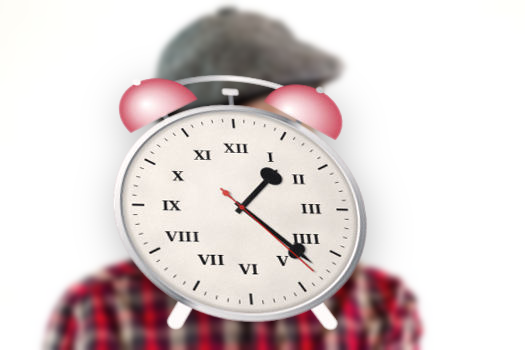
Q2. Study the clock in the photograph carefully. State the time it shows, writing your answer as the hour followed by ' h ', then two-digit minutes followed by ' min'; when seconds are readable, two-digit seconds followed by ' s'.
1 h 22 min 23 s
